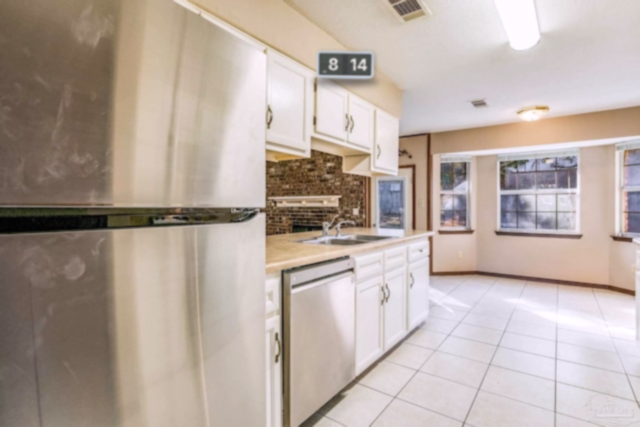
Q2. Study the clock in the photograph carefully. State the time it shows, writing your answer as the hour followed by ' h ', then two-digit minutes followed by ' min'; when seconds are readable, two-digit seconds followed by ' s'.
8 h 14 min
